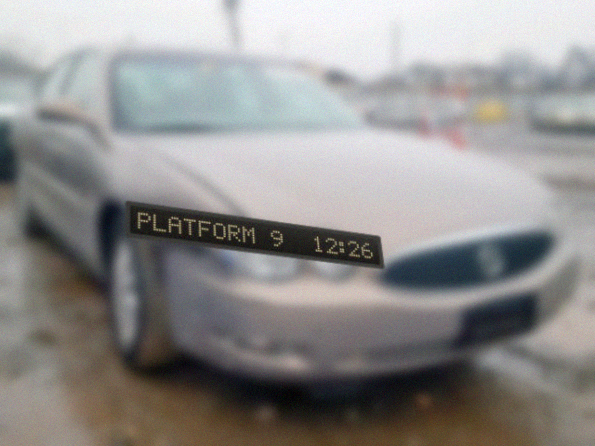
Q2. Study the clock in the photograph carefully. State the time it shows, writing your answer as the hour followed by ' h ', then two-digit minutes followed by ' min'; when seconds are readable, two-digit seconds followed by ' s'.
12 h 26 min
